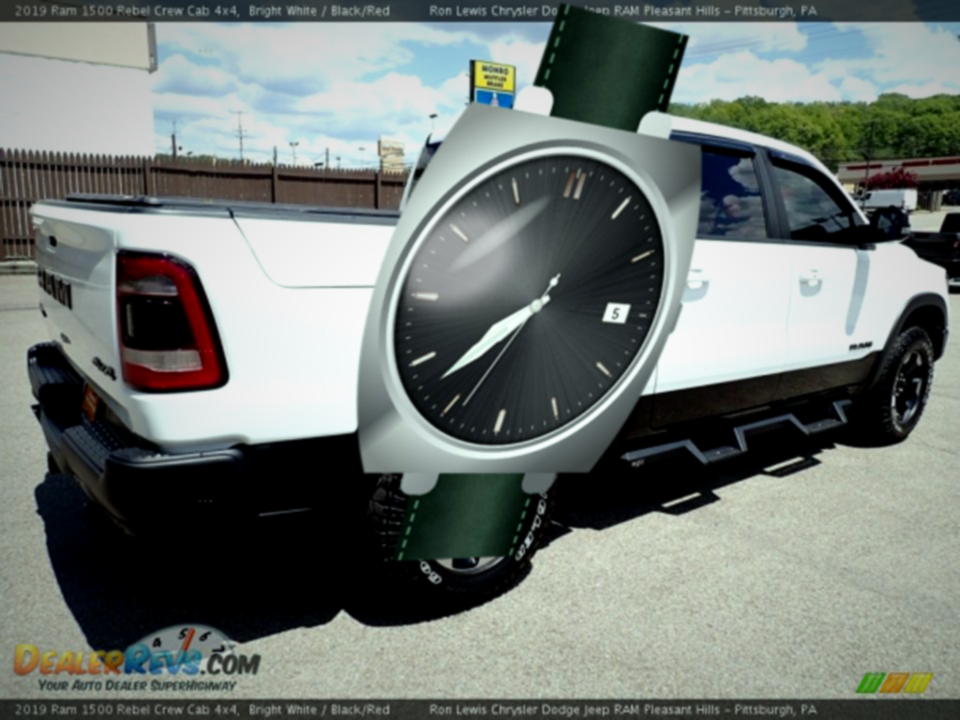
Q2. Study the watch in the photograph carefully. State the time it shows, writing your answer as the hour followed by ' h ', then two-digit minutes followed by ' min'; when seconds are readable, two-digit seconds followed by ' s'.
7 h 37 min 34 s
